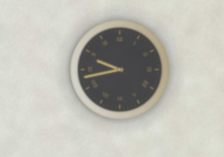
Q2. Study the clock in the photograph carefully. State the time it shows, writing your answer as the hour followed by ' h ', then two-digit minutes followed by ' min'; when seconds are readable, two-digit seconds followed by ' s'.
9 h 43 min
